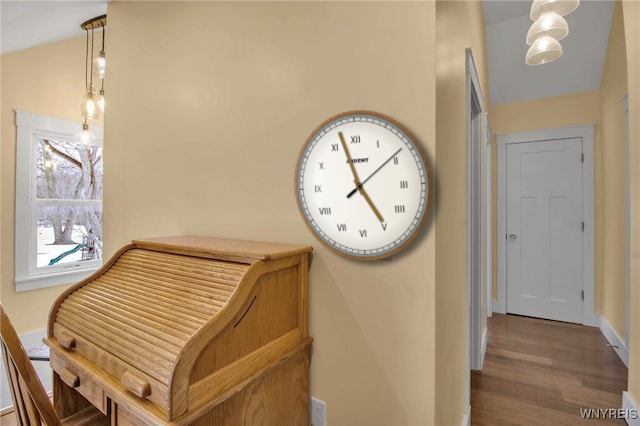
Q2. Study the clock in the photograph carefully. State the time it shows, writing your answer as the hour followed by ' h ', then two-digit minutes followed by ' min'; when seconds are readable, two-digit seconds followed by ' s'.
4 h 57 min 09 s
